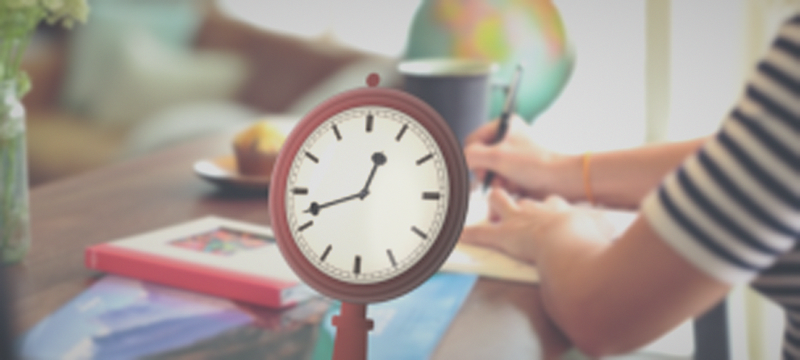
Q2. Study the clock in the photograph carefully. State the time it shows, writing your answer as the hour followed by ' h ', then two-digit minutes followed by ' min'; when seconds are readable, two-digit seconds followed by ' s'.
12 h 42 min
